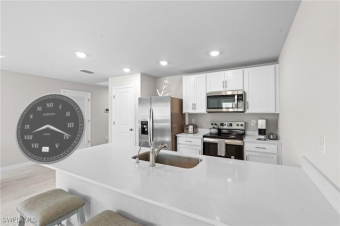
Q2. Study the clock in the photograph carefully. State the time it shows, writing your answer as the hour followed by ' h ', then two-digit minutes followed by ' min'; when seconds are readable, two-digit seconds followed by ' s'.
8 h 19 min
